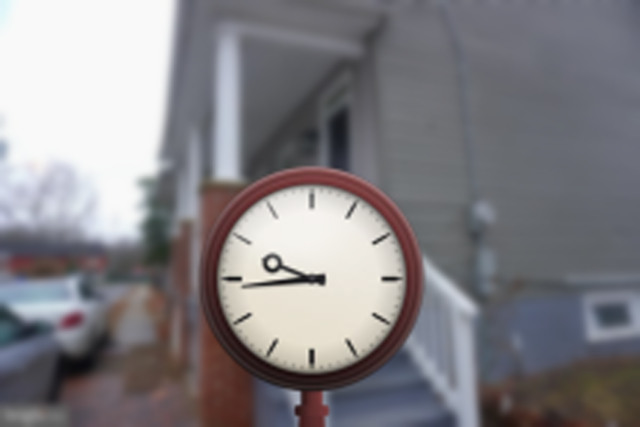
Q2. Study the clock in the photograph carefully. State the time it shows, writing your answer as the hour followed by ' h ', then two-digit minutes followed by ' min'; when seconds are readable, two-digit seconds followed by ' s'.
9 h 44 min
